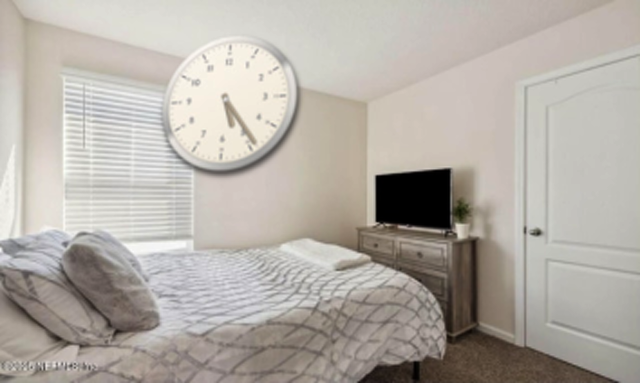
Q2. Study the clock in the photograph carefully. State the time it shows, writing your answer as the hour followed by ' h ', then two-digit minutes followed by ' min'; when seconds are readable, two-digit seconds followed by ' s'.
5 h 24 min
